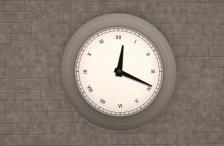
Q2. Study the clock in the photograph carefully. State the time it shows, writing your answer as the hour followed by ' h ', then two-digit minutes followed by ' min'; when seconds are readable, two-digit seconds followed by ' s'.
12 h 19 min
